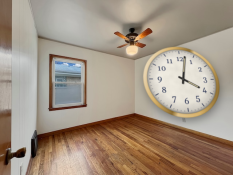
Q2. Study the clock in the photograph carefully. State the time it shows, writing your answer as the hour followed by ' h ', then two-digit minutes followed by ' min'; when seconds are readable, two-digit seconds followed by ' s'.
4 h 02 min
